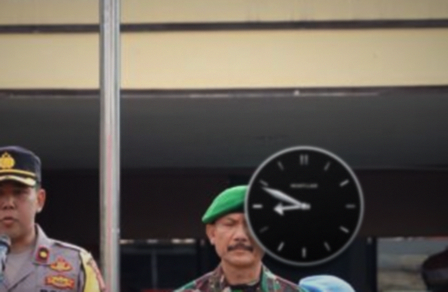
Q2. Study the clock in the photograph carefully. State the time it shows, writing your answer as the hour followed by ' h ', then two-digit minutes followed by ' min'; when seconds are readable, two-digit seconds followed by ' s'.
8 h 49 min
